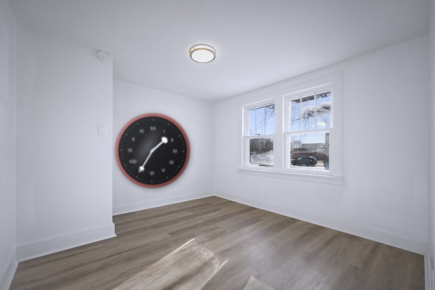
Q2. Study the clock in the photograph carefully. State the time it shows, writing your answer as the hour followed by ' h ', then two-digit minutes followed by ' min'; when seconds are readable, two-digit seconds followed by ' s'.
1 h 35 min
